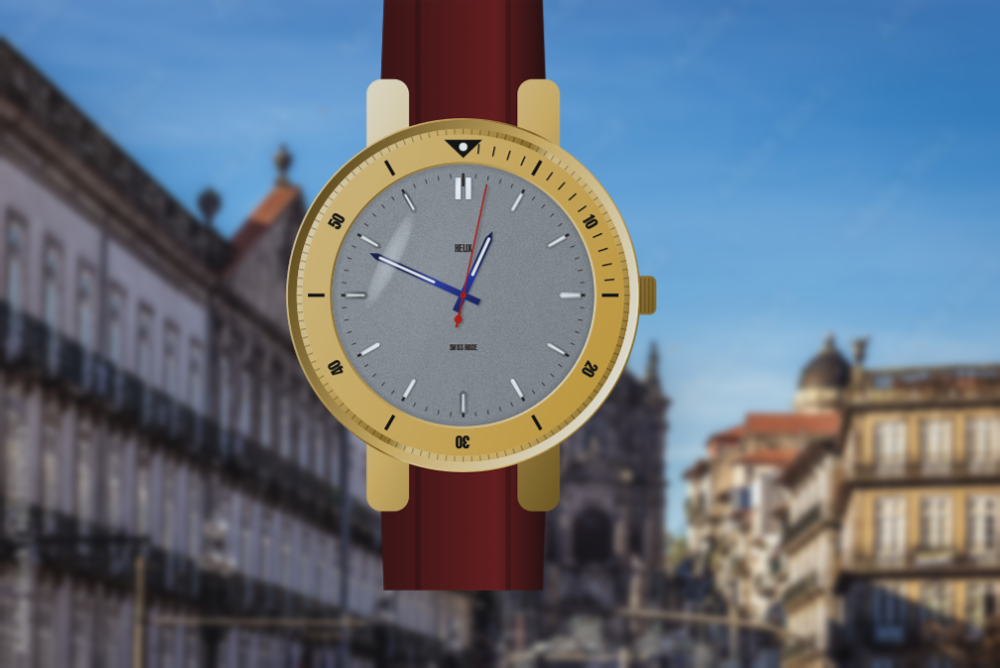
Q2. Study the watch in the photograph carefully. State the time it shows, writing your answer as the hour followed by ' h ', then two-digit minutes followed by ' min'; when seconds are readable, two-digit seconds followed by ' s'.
12 h 49 min 02 s
